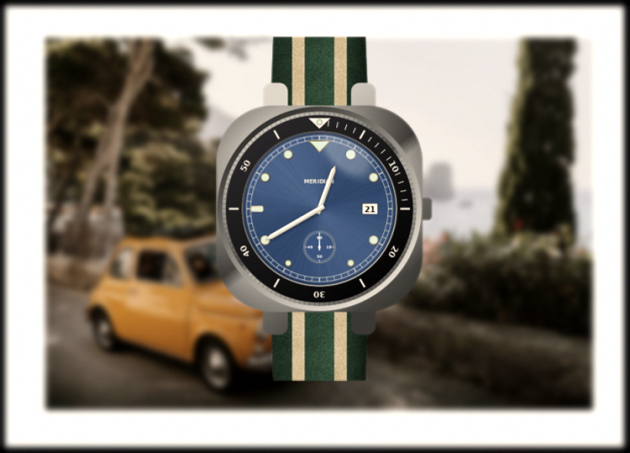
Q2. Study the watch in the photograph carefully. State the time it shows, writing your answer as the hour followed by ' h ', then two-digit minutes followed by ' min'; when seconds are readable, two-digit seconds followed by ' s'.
12 h 40 min
